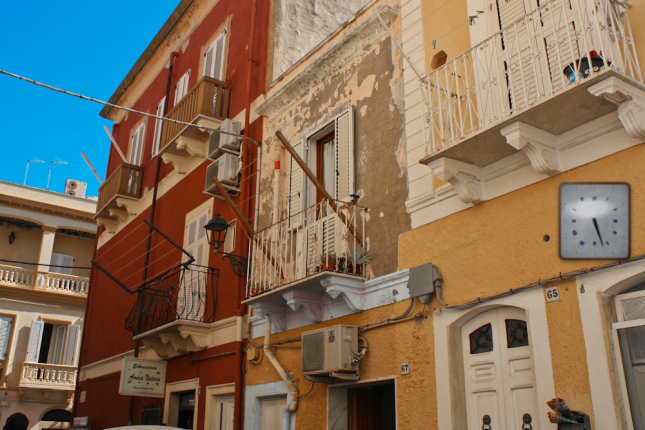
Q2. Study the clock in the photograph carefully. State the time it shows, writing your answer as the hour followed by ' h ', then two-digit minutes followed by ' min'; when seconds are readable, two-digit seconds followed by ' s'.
5 h 27 min
